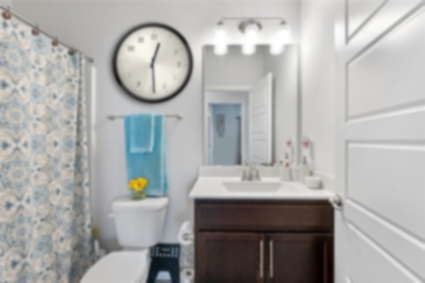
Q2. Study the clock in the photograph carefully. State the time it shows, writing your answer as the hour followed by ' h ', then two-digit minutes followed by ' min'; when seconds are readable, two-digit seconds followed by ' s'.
12 h 29 min
